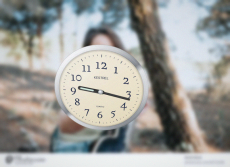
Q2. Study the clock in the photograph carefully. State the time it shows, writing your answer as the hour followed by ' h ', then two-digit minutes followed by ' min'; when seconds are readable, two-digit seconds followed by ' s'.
9 h 17 min
